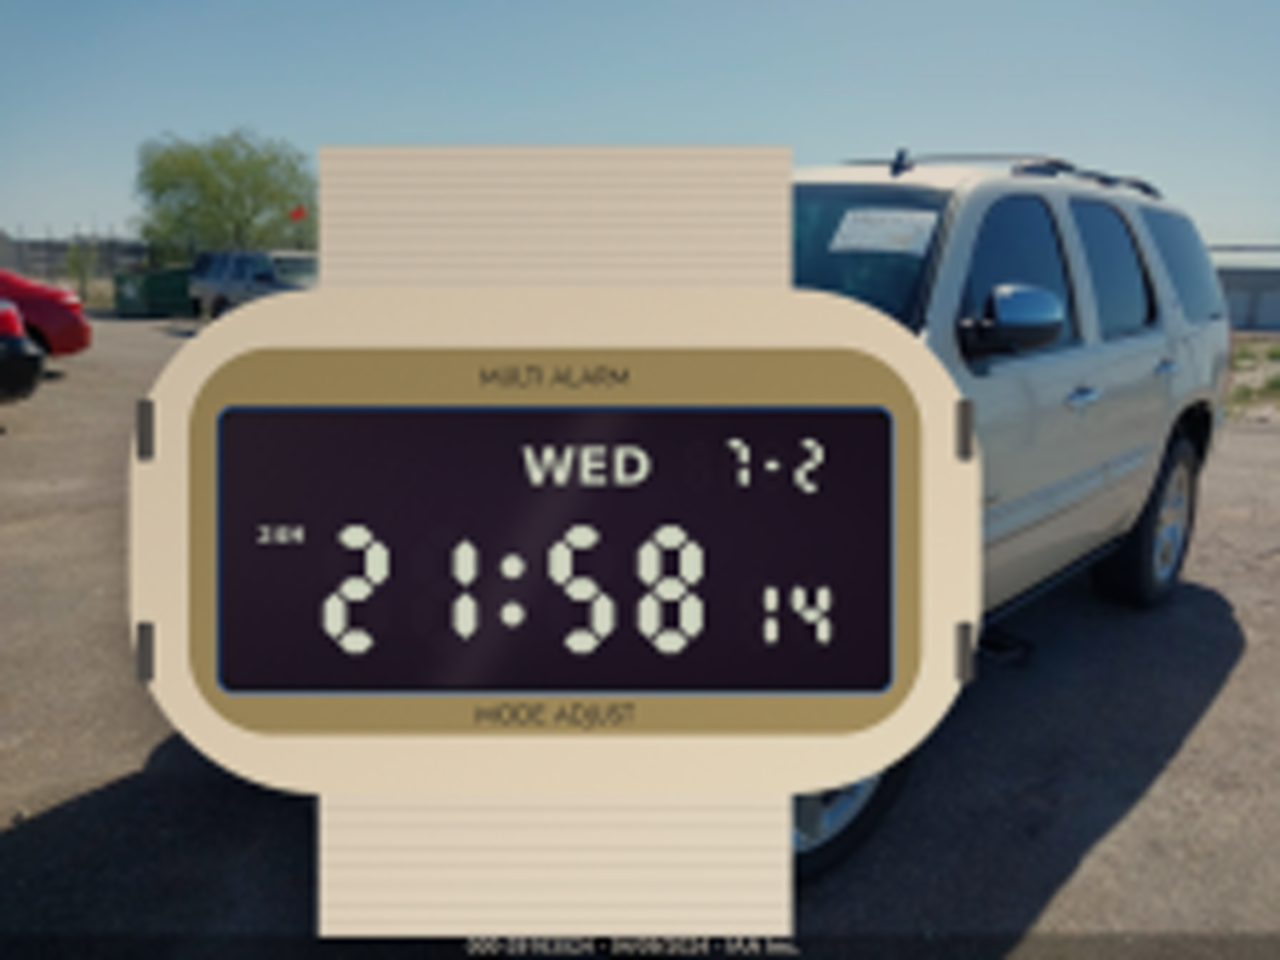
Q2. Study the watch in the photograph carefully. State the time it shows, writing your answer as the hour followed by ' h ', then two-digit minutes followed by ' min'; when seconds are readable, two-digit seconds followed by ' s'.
21 h 58 min 14 s
